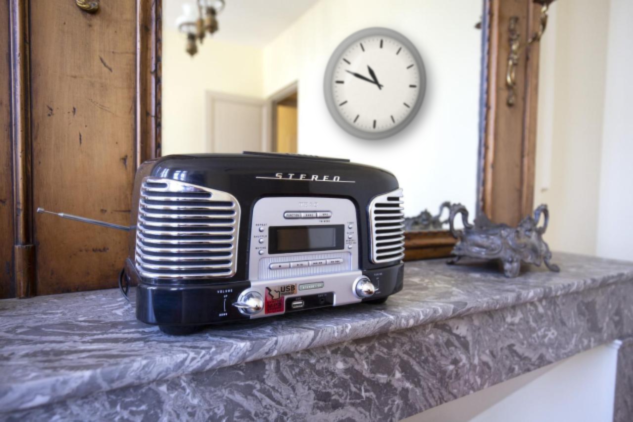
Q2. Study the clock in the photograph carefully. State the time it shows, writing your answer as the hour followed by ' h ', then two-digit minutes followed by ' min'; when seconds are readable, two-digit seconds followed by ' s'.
10 h 48 min
